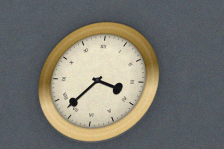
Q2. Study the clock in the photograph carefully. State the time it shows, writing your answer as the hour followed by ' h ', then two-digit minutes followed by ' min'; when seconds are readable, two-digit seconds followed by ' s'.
3 h 37 min
